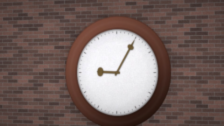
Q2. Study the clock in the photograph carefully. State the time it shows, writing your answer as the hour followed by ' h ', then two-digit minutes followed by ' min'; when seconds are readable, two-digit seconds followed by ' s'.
9 h 05 min
